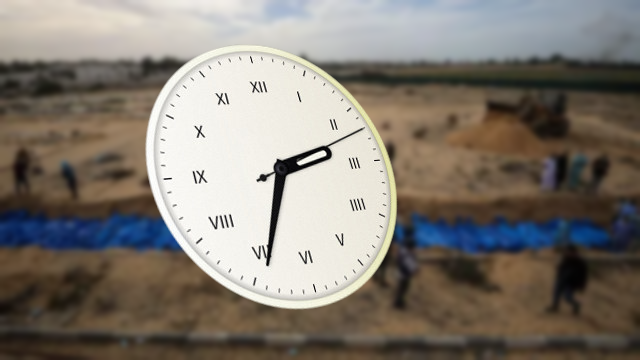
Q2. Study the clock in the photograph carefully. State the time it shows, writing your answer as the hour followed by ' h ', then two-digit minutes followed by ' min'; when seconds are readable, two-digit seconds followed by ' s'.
2 h 34 min 12 s
